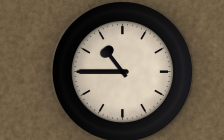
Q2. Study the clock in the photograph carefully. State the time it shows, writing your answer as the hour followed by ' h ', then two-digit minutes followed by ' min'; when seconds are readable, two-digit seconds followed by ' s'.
10 h 45 min
